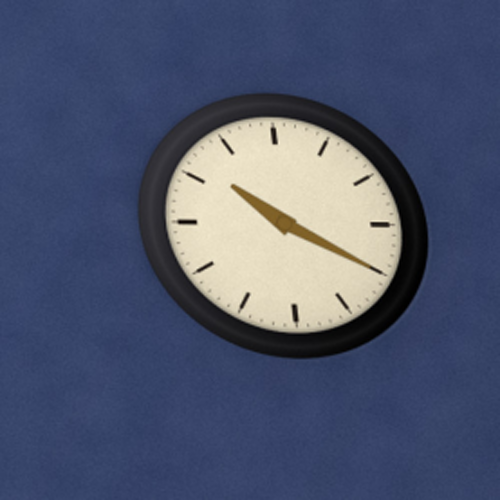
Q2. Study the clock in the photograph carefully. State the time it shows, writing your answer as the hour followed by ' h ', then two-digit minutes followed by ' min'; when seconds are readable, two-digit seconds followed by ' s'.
10 h 20 min
